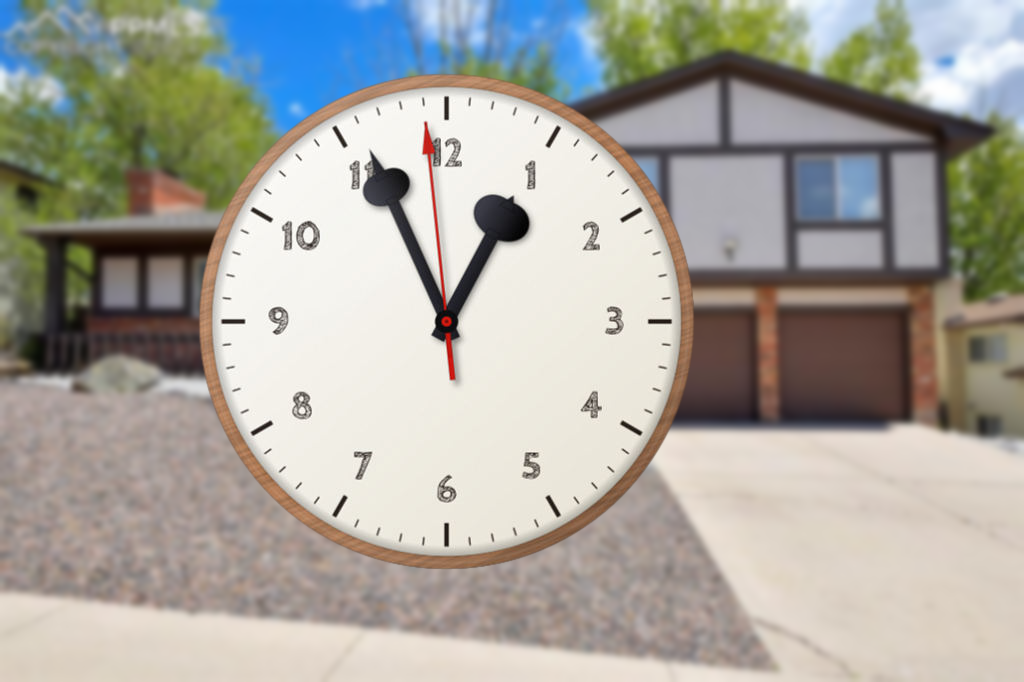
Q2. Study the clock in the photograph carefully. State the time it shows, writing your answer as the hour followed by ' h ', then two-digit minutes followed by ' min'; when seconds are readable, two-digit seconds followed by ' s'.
12 h 55 min 59 s
